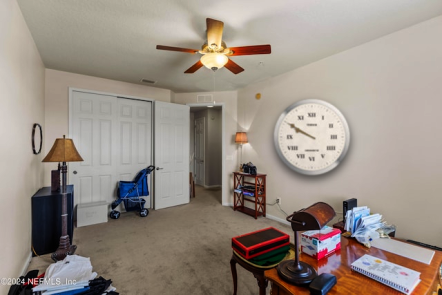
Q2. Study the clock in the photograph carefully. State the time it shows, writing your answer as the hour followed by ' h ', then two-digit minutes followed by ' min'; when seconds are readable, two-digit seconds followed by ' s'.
9 h 50 min
